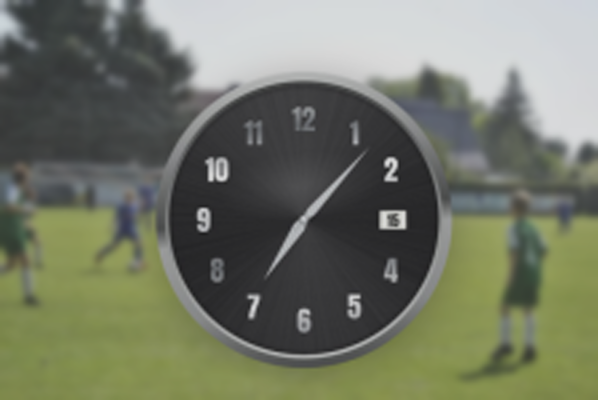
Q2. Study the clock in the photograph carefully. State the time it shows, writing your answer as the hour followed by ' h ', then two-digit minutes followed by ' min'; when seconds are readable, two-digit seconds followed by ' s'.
7 h 07 min
